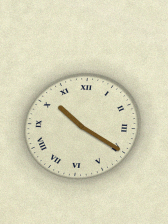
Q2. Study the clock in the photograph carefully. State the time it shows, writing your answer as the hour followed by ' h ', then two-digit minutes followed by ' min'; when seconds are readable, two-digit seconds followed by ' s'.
10 h 20 min
